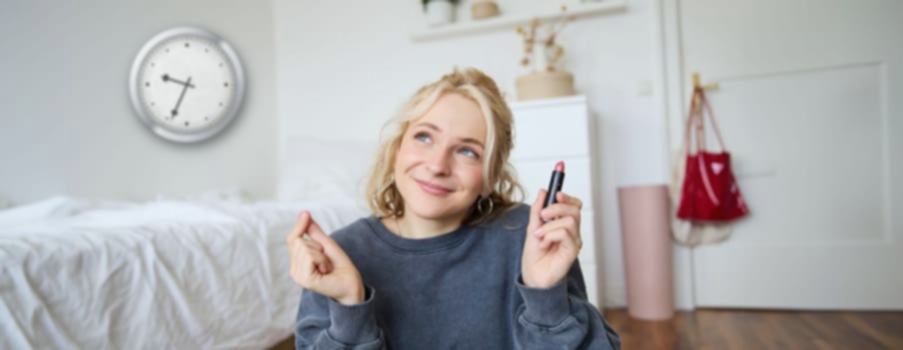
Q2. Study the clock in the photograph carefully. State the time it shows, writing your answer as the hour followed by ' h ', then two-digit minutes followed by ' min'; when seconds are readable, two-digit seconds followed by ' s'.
9 h 34 min
